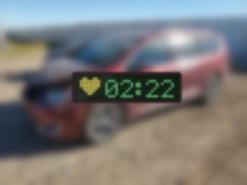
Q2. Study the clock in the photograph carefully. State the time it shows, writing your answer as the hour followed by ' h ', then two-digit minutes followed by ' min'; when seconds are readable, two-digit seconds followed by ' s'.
2 h 22 min
